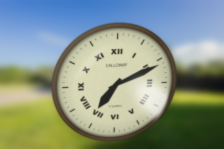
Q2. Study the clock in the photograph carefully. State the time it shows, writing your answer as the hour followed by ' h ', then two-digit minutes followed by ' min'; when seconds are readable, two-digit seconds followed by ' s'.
7 h 11 min
